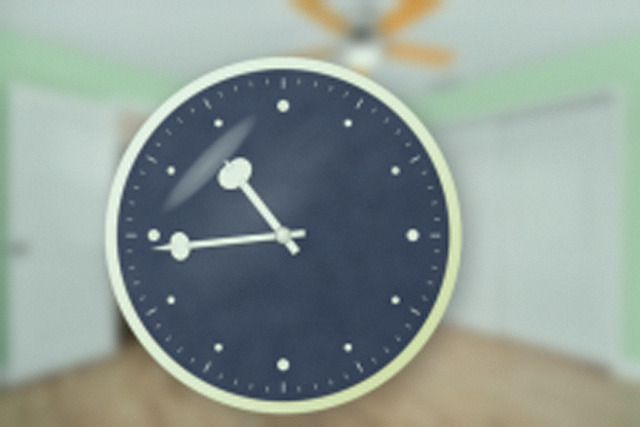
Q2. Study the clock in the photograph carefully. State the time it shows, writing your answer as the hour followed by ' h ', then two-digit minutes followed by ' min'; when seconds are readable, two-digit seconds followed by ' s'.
10 h 44 min
